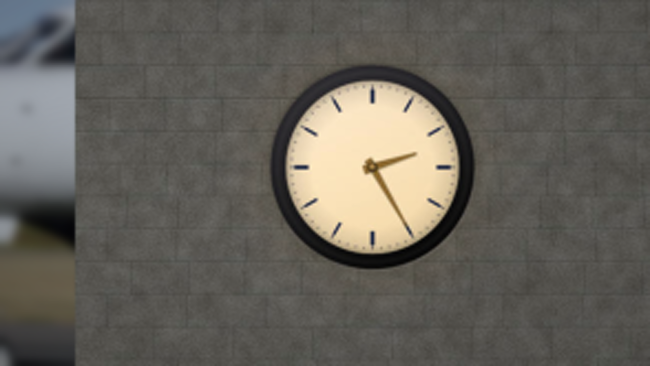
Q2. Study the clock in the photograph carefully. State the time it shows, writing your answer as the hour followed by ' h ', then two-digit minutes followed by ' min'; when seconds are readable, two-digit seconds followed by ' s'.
2 h 25 min
